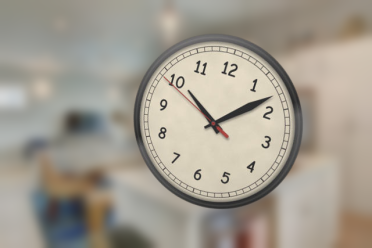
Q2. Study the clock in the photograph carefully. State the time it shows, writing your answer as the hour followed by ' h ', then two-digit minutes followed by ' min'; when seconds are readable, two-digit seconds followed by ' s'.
10 h 07 min 49 s
